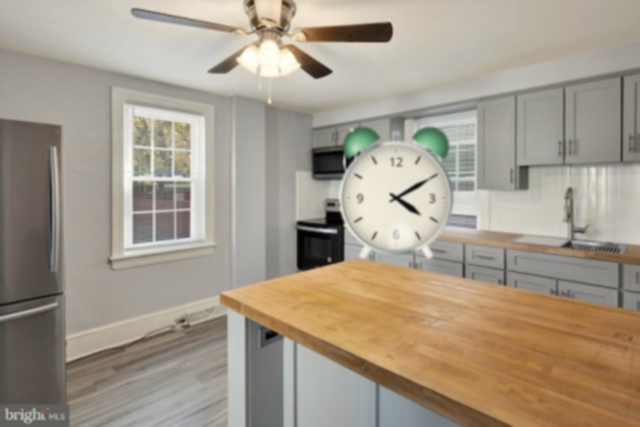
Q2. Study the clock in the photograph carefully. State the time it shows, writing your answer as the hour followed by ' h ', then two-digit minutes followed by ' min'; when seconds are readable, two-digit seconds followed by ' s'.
4 h 10 min
